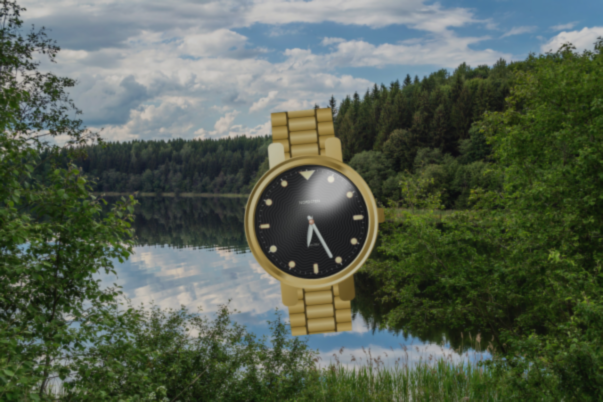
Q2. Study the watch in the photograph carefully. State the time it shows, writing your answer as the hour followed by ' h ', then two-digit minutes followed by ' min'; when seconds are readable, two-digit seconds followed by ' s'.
6 h 26 min
